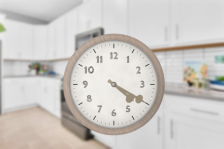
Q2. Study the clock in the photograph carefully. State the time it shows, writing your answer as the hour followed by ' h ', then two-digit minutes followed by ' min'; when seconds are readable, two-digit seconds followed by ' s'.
4 h 20 min
